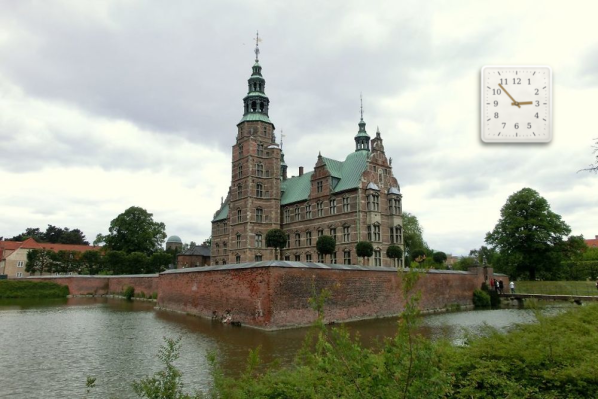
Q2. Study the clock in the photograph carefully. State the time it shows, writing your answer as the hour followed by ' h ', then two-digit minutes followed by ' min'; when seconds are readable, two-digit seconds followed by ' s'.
2 h 53 min
